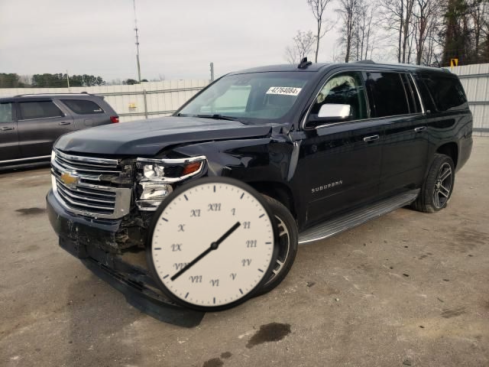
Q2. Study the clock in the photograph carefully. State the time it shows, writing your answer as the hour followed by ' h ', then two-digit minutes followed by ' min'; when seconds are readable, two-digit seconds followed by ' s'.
1 h 39 min
